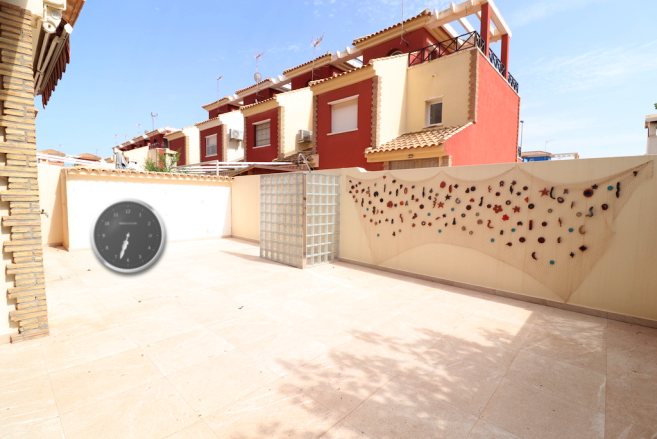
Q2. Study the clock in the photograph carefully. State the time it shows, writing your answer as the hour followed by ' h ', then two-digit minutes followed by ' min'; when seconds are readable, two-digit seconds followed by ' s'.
6 h 33 min
